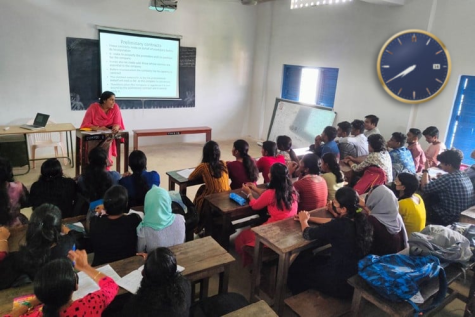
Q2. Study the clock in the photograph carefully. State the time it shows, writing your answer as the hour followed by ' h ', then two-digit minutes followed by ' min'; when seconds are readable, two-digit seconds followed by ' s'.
7 h 40 min
